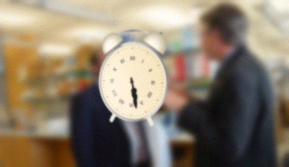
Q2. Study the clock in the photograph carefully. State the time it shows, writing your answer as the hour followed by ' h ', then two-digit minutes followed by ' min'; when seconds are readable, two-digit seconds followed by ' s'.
5 h 28 min
